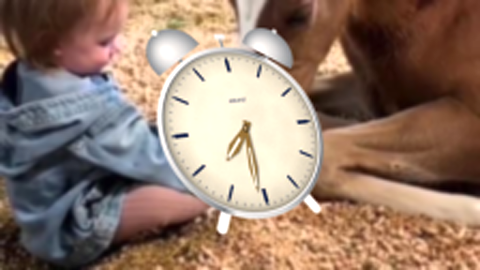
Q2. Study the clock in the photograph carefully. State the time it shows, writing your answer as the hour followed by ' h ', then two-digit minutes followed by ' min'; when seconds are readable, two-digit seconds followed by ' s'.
7 h 31 min
